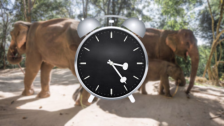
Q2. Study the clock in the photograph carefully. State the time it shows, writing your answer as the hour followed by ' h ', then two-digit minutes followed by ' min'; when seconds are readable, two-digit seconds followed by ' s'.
3 h 24 min
